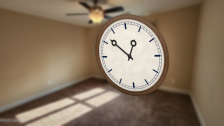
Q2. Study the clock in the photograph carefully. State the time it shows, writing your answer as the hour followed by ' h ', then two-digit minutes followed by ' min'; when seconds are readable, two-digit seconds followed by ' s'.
12 h 52 min
